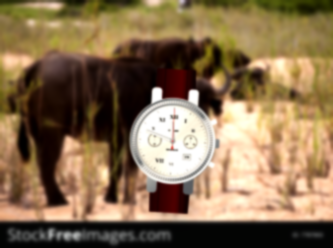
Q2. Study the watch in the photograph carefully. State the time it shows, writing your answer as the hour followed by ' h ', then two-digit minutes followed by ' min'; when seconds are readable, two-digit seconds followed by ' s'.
11 h 48 min
